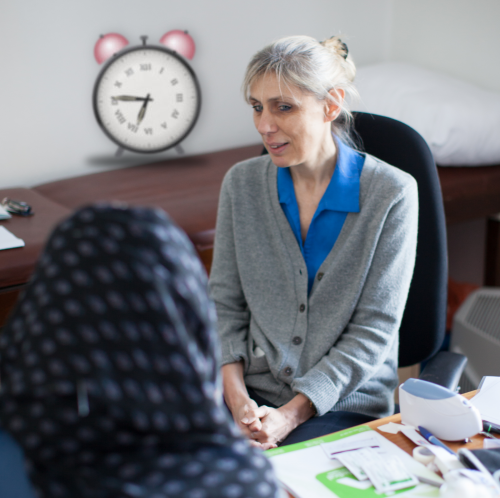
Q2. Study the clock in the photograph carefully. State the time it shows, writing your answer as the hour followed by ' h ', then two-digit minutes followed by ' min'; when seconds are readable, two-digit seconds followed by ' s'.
6 h 46 min
